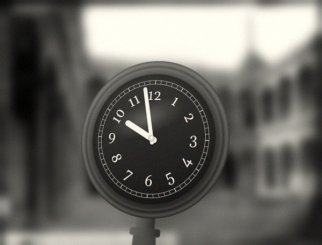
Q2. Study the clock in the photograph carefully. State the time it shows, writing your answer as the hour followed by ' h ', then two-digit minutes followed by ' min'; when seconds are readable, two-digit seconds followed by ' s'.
9 h 58 min
